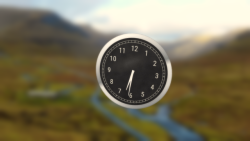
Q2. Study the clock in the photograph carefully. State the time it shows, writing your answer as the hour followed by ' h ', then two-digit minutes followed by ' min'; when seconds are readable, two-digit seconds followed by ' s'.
6 h 31 min
